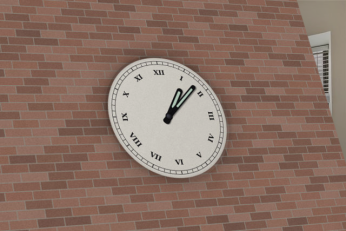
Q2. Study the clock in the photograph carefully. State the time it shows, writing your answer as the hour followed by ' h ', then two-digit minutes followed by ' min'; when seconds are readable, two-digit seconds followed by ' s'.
1 h 08 min
